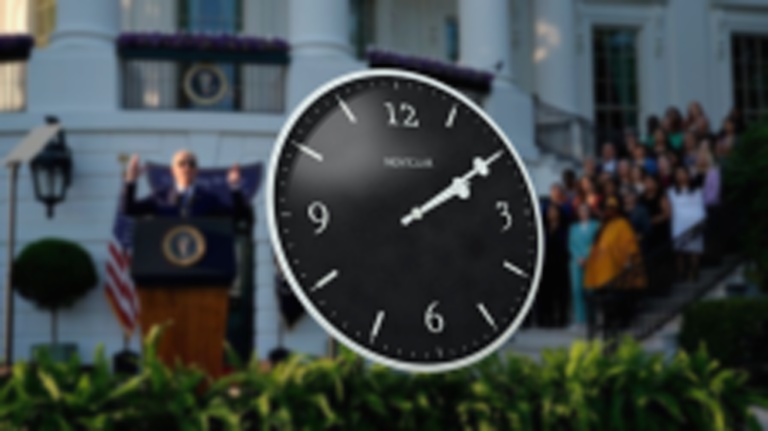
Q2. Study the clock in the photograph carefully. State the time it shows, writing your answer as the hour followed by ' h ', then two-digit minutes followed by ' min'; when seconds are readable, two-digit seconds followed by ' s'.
2 h 10 min
